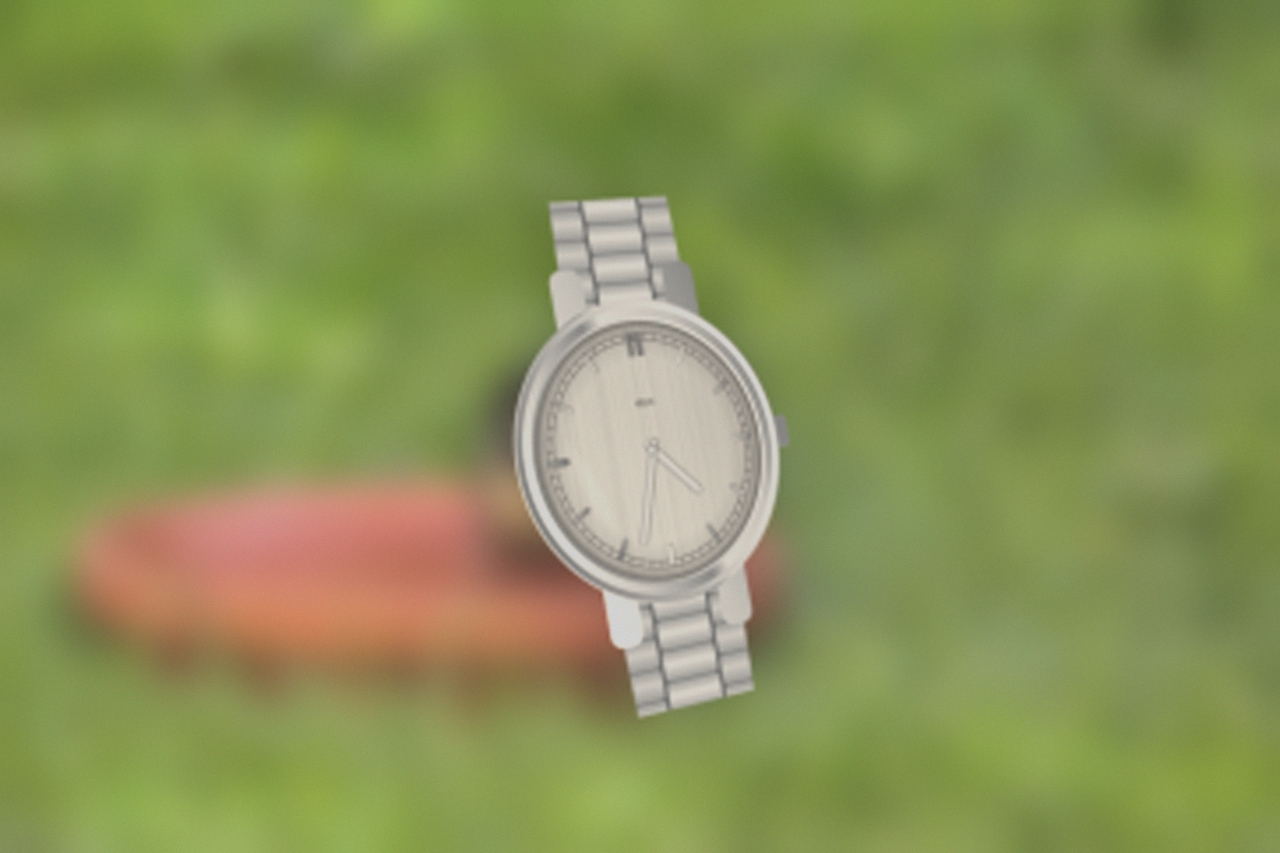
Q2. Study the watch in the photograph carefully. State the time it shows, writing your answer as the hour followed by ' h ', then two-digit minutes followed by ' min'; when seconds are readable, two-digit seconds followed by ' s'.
4 h 33 min
